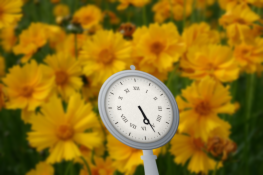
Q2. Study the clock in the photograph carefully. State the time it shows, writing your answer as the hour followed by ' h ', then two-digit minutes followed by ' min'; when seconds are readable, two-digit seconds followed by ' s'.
5 h 26 min
